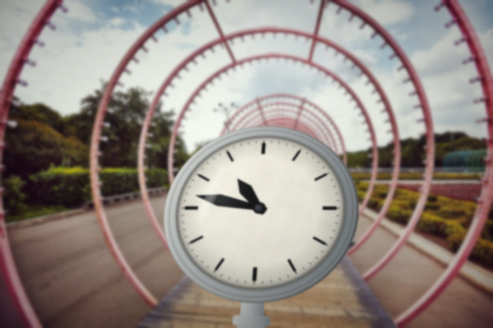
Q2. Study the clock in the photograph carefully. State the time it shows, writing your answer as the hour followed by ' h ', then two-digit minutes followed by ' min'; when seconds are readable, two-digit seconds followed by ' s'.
10 h 47 min
